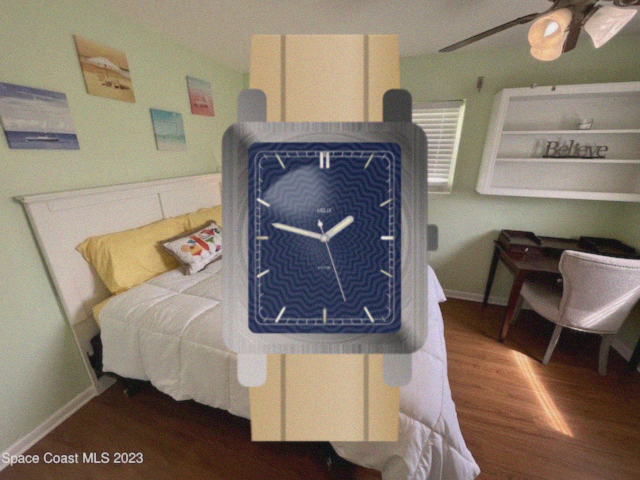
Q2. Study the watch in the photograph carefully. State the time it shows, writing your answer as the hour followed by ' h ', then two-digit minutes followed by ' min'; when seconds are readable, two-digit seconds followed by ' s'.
1 h 47 min 27 s
